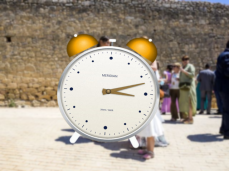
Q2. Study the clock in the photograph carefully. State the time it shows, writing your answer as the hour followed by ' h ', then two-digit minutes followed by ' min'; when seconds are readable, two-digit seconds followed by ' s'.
3 h 12 min
